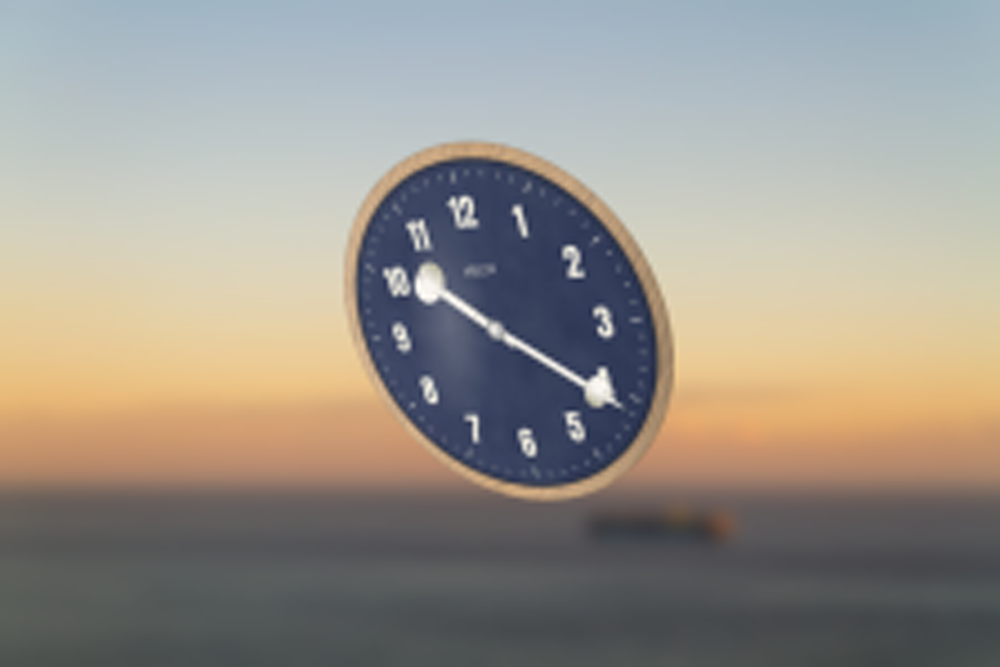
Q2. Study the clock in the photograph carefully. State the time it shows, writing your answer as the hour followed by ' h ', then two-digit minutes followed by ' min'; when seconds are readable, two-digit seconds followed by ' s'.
10 h 21 min
